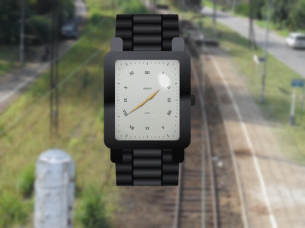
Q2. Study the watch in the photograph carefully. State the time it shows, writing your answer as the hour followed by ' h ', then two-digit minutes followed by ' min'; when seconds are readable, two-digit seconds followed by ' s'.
1 h 39 min
